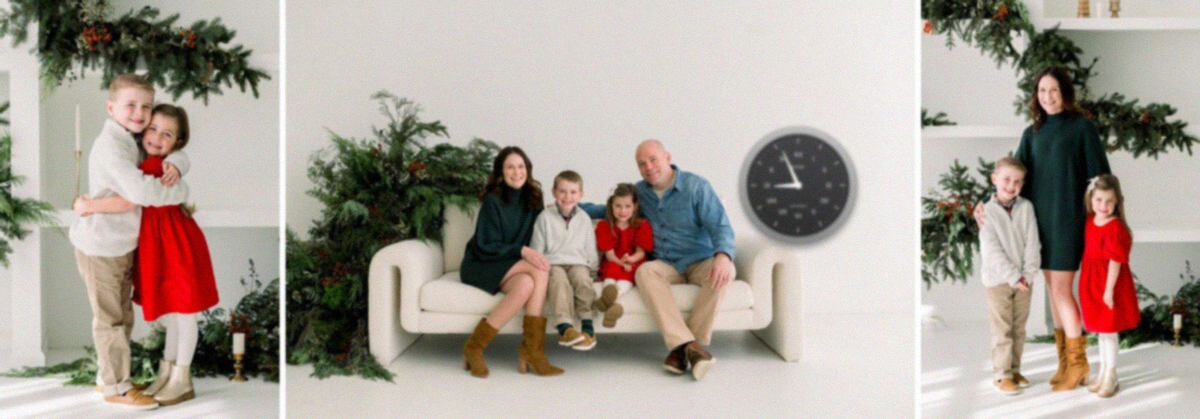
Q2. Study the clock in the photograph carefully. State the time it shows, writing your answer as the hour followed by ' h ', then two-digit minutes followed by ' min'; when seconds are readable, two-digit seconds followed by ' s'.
8 h 56 min
